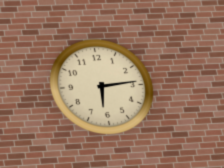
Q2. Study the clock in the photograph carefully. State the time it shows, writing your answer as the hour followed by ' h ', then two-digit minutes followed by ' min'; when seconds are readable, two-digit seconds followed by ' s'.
6 h 14 min
